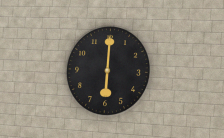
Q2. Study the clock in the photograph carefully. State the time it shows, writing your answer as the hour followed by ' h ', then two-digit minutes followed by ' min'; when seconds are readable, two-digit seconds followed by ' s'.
6 h 00 min
